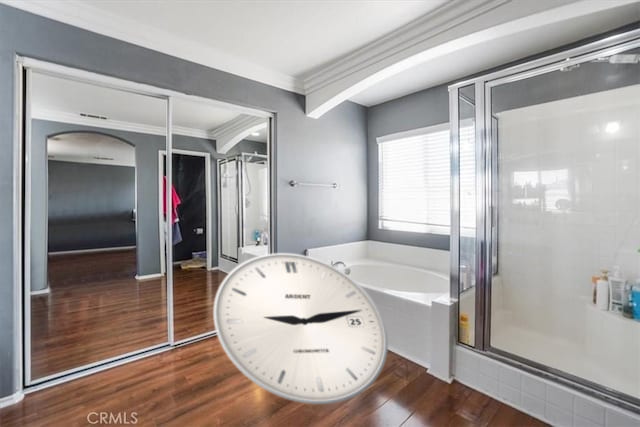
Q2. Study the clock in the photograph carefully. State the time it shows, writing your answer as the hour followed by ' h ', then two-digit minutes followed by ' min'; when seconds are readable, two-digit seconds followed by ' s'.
9 h 13 min
